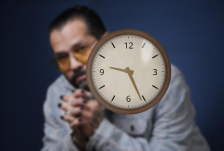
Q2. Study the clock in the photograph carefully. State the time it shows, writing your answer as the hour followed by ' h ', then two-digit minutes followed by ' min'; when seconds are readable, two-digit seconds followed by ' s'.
9 h 26 min
